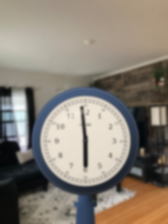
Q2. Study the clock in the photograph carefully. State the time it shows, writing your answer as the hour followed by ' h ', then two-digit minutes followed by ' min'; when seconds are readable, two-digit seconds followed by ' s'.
5 h 59 min
